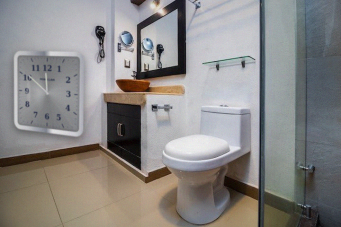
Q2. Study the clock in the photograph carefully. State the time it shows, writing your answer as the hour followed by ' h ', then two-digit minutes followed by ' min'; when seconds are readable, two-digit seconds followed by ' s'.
11 h 51 min
